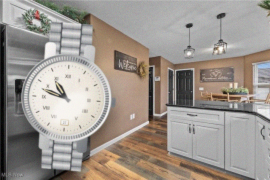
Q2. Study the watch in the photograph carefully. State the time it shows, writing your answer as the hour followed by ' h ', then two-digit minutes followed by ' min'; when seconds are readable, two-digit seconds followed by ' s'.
10 h 48 min
